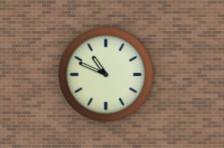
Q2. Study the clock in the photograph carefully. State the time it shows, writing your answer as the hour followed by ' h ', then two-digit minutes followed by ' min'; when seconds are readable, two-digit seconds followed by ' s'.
10 h 49 min
